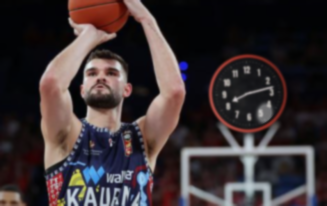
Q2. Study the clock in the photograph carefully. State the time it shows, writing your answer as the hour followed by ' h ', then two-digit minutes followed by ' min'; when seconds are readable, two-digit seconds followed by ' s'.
8 h 13 min
